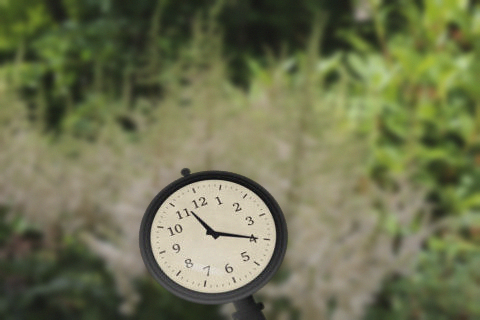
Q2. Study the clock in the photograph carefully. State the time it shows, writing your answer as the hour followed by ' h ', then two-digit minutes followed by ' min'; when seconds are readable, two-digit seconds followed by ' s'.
11 h 20 min
